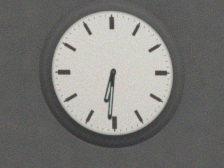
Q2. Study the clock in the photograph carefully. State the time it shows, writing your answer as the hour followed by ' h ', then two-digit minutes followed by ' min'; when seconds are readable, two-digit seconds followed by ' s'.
6 h 31 min
